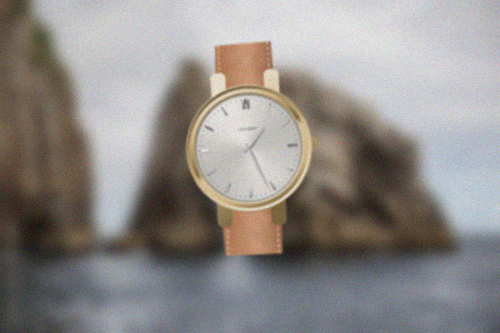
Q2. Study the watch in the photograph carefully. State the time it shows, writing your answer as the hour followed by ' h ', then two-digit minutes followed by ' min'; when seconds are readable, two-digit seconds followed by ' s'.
1 h 26 min
